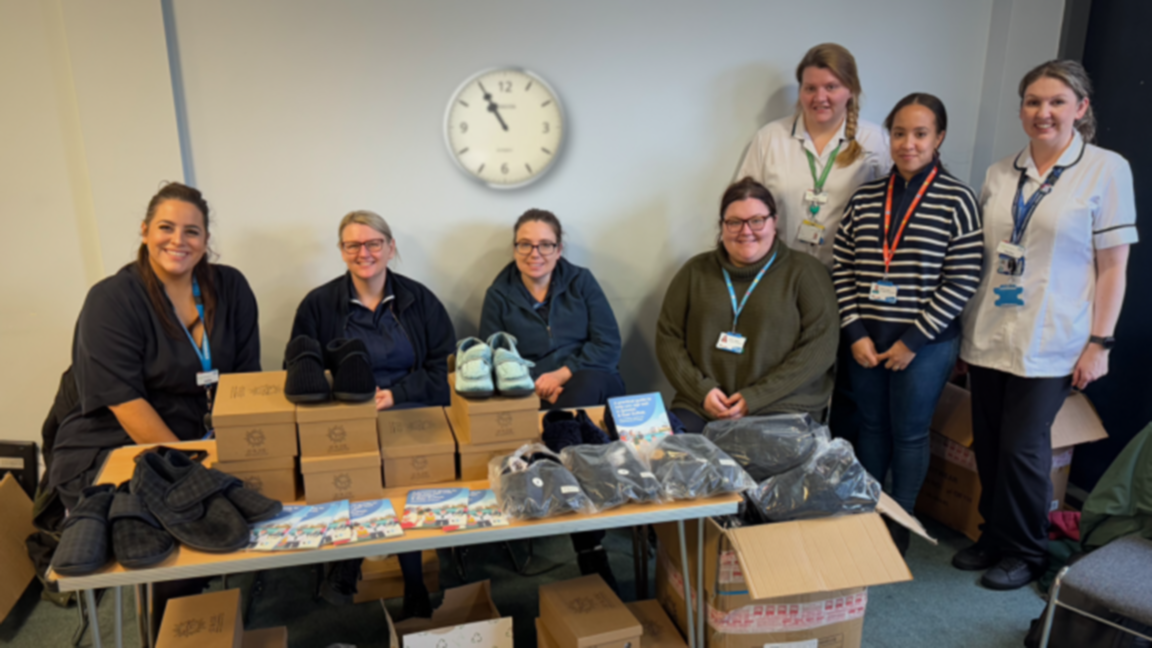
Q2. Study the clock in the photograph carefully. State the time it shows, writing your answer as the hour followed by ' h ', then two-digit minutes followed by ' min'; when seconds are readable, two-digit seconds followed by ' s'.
10 h 55 min
